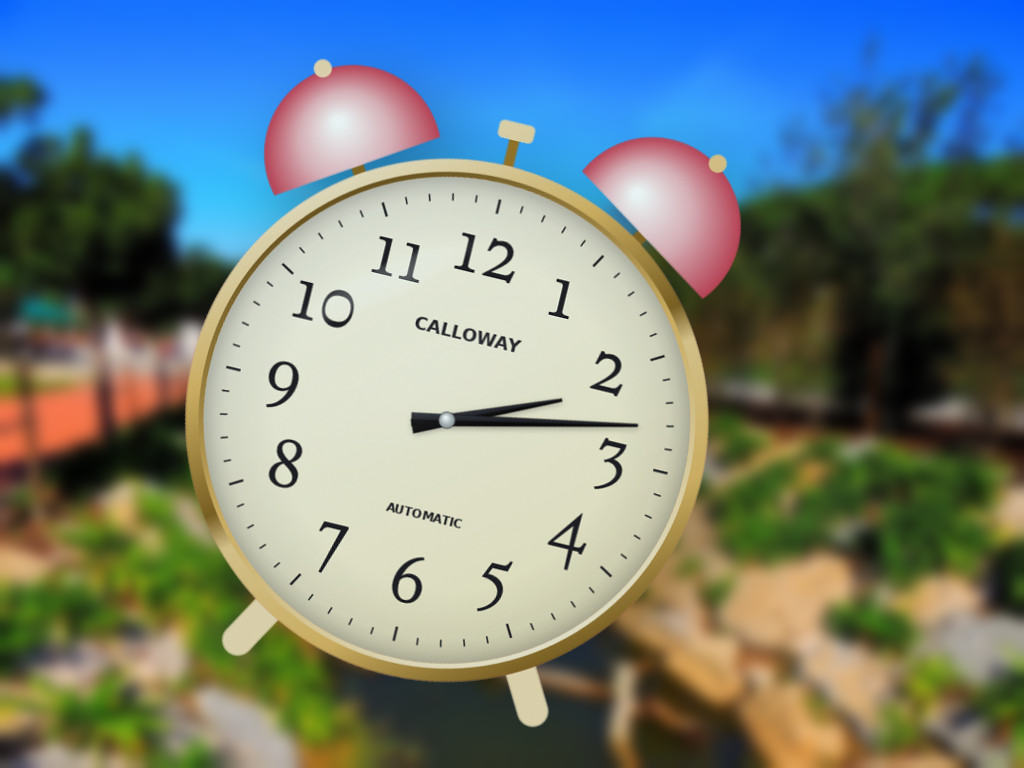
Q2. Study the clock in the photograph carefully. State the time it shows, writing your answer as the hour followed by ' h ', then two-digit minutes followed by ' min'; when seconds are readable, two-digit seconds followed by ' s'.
2 h 13 min
